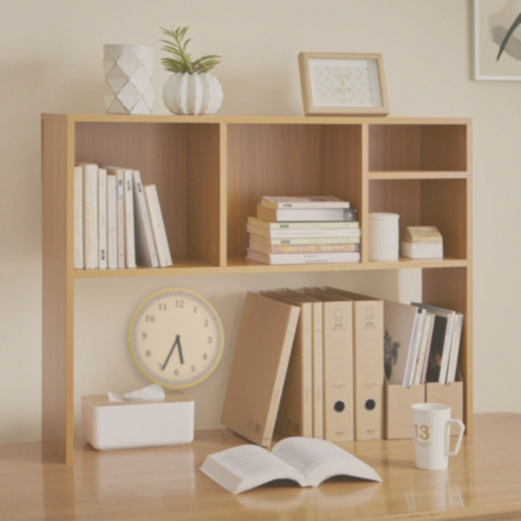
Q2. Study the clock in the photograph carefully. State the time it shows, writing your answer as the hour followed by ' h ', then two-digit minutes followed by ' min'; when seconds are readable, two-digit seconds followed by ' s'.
5 h 34 min
